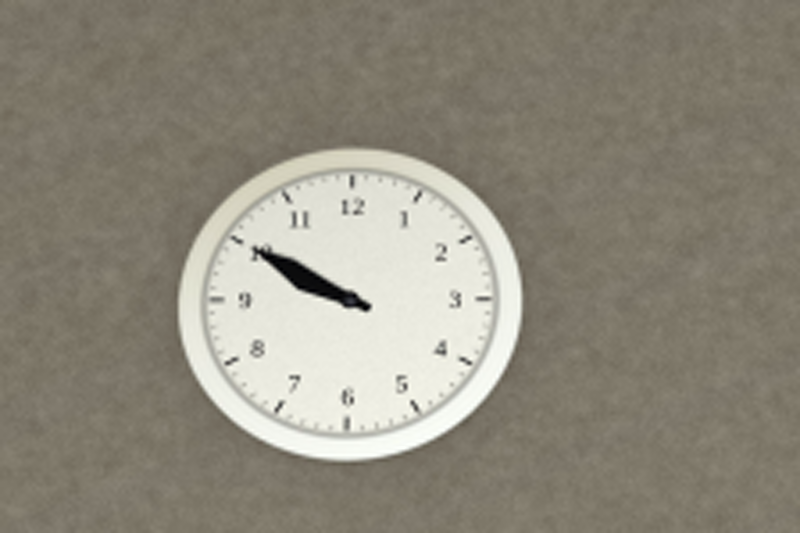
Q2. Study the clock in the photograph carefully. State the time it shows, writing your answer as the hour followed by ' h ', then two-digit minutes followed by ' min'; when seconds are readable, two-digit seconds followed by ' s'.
9 h 50 min
